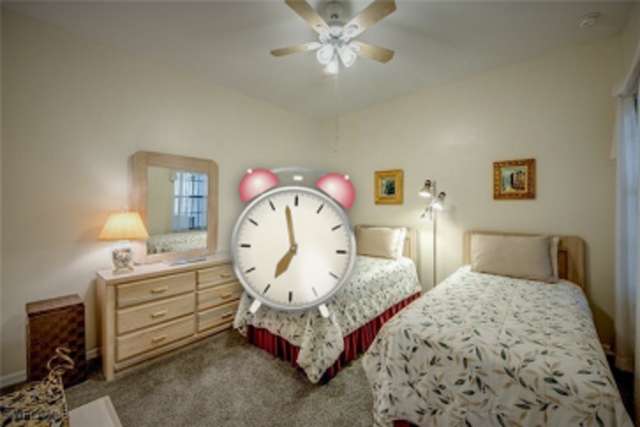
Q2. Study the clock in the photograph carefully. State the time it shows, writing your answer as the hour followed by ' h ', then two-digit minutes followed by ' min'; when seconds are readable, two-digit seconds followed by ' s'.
6 h 58 min
